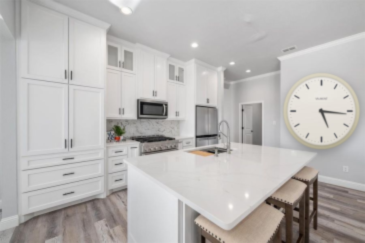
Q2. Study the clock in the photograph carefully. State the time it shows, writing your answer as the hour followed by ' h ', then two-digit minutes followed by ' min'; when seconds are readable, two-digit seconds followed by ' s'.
5 h 16 min
